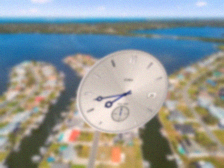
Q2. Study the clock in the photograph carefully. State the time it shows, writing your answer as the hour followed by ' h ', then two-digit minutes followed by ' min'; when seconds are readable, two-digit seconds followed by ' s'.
7 h 43 min
